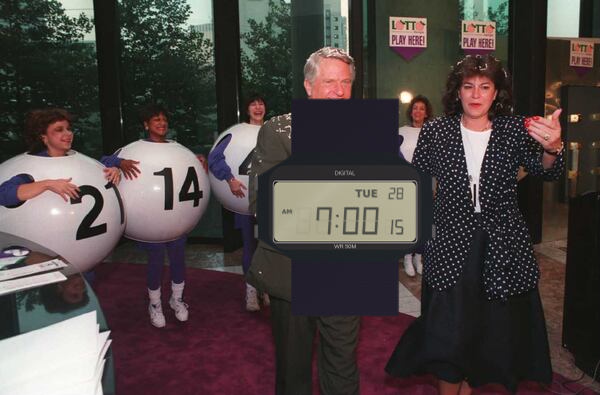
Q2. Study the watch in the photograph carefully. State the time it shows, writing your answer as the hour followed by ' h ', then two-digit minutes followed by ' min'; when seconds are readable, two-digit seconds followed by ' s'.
7 h 00 min 15 s
